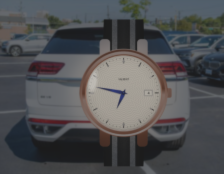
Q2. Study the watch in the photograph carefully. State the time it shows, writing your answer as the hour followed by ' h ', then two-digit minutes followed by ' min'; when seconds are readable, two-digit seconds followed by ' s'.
6 h 47 min
